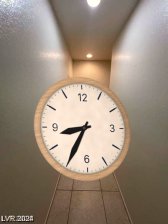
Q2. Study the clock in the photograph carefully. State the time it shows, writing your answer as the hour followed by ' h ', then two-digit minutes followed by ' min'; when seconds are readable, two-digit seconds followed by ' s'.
8 h 35 min
